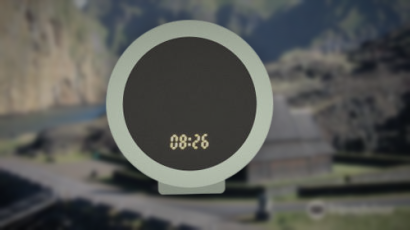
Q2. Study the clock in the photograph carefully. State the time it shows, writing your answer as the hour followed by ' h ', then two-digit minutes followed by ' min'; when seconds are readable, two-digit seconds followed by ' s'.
8 h 26 min
